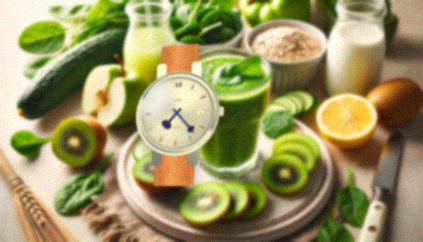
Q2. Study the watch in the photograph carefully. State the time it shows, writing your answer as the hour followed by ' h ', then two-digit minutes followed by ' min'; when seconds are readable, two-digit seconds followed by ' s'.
7 h 23 min
